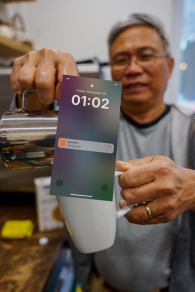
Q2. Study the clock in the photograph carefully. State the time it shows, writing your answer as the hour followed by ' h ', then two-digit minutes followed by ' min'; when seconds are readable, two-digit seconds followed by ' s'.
1 h 02 min
